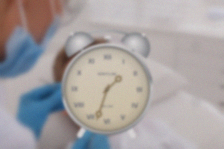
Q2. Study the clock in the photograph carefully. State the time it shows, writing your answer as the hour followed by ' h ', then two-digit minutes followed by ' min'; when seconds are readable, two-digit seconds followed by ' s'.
1 h 33 min
